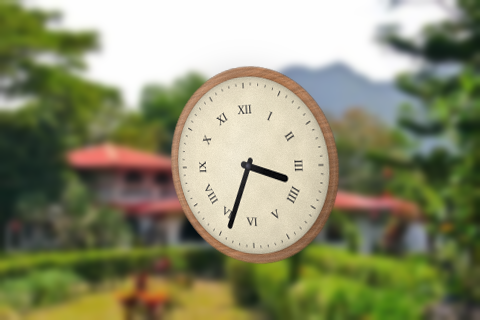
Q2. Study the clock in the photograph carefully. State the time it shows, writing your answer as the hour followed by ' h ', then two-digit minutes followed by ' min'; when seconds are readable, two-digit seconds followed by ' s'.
3 h 34 min
